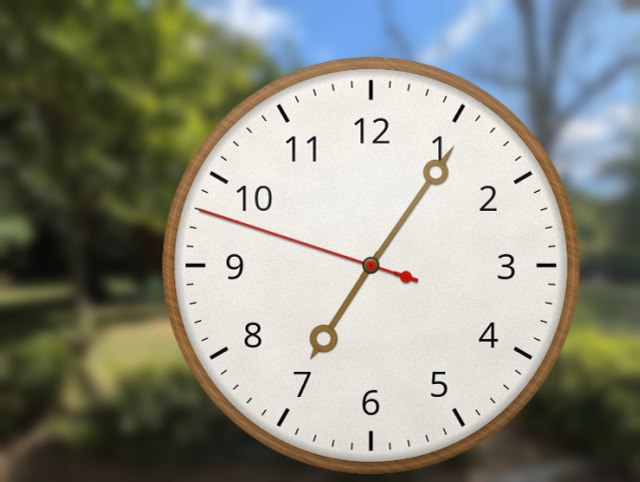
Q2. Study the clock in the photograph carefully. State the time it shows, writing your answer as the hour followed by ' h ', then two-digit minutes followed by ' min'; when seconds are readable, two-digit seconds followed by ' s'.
7 h 05 min 48 s
